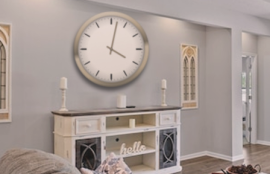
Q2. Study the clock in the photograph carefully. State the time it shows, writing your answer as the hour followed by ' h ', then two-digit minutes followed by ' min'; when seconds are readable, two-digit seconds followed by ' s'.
4 h 02 min
